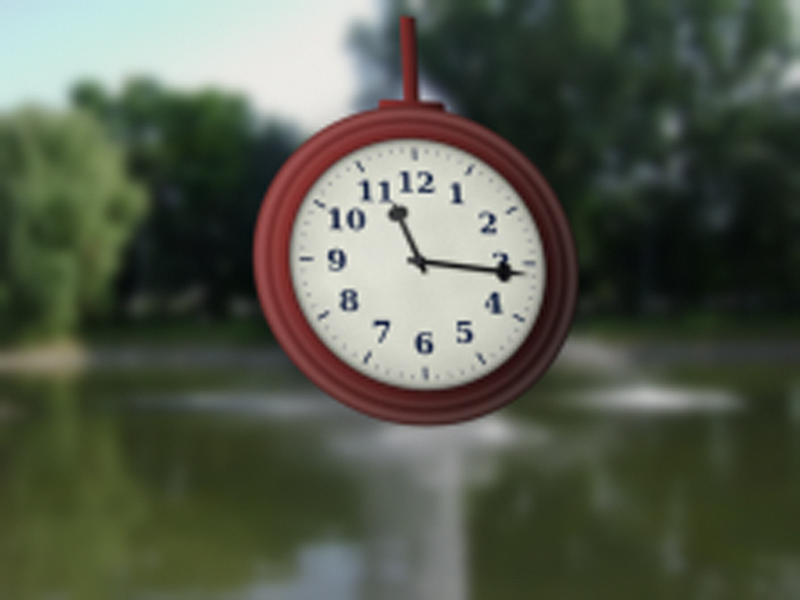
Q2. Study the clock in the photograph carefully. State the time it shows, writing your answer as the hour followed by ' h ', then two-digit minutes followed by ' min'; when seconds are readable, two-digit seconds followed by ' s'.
11 h 16 min
